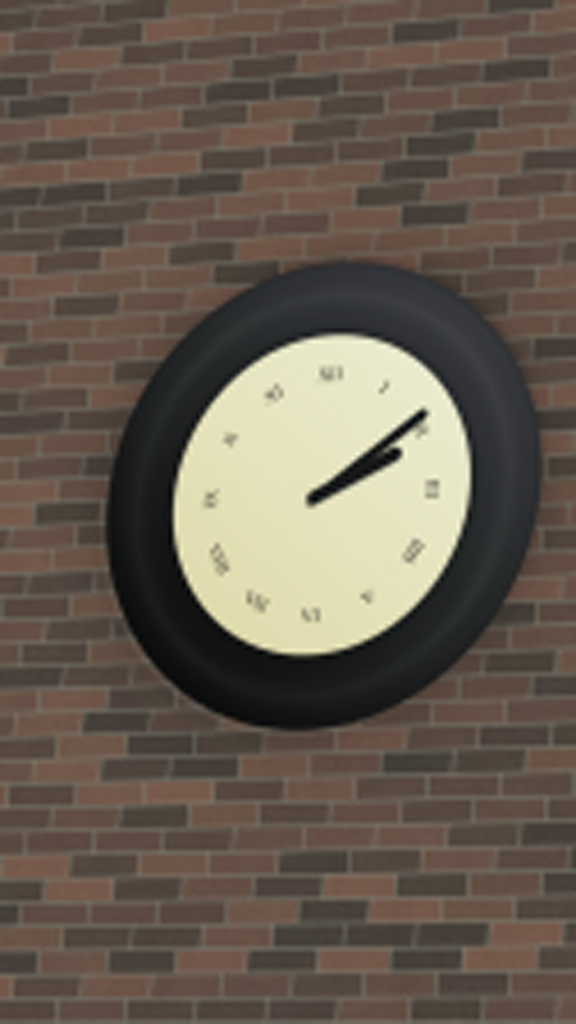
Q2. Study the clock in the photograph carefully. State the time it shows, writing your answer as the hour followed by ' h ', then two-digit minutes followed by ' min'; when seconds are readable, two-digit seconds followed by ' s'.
2 h 09 min
